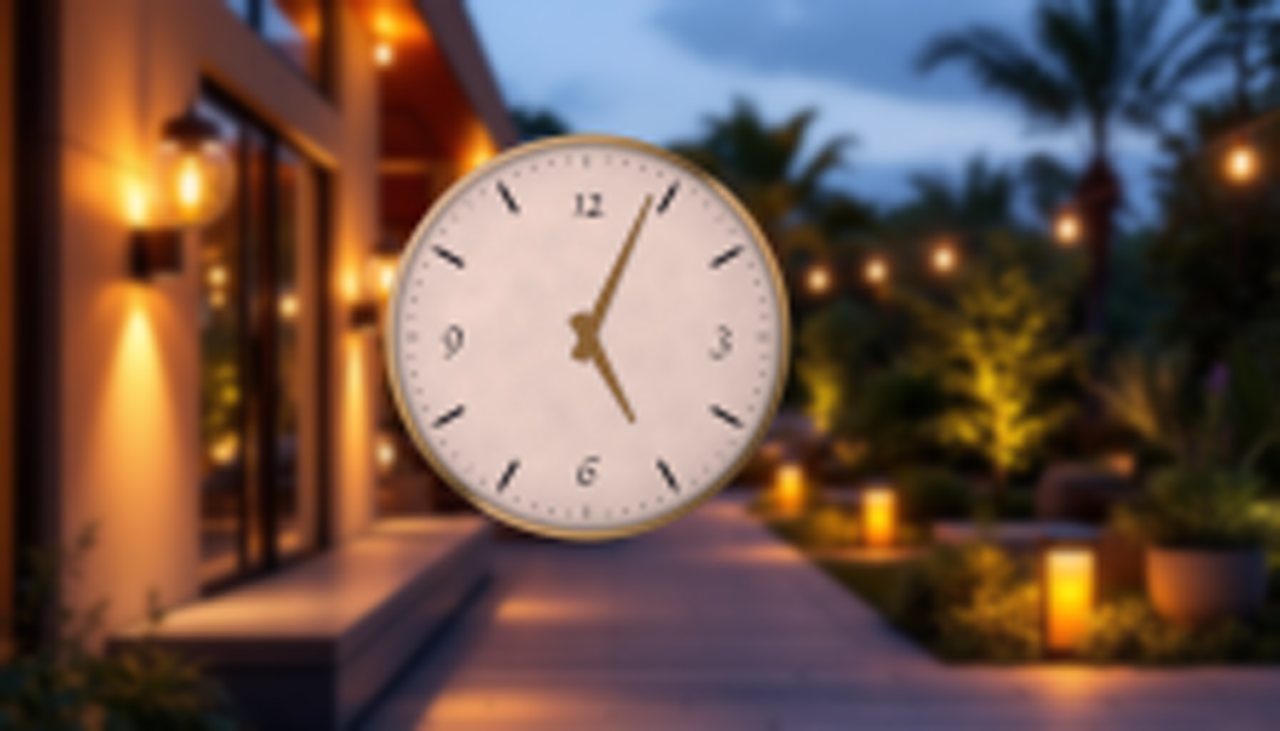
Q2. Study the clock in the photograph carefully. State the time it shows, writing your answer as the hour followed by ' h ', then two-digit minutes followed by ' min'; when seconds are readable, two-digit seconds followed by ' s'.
5 h 04 min
